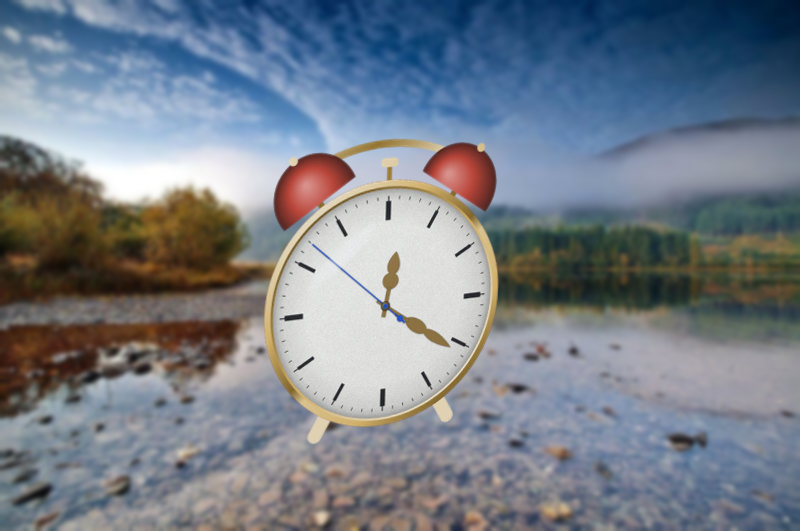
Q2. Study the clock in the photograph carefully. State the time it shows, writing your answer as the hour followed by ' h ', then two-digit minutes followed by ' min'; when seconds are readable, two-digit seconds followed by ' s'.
12 h 20 min 52 s
